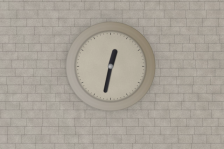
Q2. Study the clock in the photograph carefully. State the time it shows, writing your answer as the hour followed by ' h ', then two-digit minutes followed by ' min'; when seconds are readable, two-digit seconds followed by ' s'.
12 h 32 min
